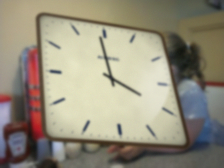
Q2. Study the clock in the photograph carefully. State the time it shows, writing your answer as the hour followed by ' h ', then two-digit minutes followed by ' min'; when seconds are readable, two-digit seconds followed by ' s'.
3 h 59 min
